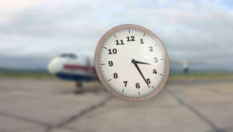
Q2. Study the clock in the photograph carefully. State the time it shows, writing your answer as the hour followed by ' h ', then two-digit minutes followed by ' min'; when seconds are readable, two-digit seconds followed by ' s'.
3 h 26 min
